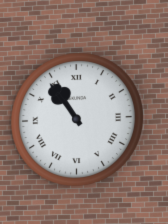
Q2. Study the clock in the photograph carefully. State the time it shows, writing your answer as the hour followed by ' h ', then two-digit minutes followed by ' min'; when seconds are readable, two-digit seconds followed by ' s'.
10 h 54 min
